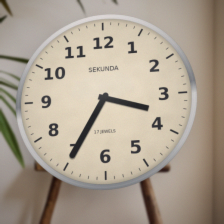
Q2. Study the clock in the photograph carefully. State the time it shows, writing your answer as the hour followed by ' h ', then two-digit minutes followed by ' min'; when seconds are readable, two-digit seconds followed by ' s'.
3 h 35 min
